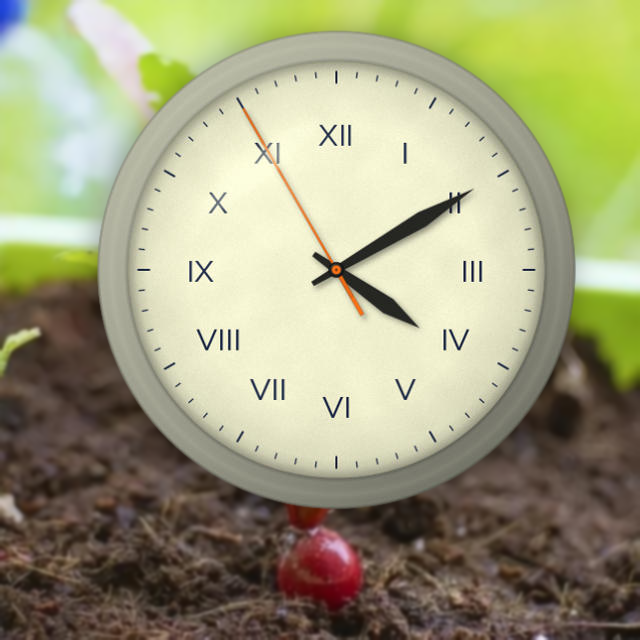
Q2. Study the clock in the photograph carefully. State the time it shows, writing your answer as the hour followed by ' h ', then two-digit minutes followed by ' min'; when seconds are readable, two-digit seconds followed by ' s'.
4 h 09 min 55 s
